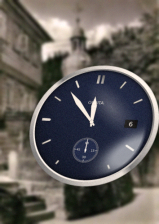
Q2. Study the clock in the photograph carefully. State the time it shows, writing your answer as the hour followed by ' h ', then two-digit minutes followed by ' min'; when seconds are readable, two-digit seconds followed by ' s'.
11 h 53 min
